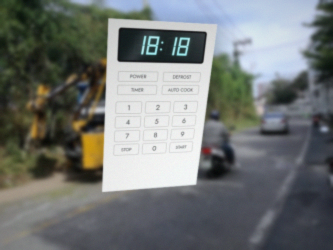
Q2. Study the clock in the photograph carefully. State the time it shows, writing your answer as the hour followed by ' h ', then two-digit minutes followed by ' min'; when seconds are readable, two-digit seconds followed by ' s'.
18 h 18 min
